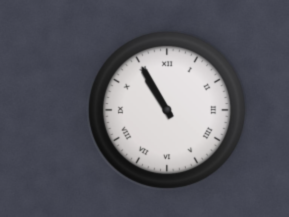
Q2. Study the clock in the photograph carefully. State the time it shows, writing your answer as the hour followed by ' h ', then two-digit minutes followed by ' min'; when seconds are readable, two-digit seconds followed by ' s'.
10 h 55 min
